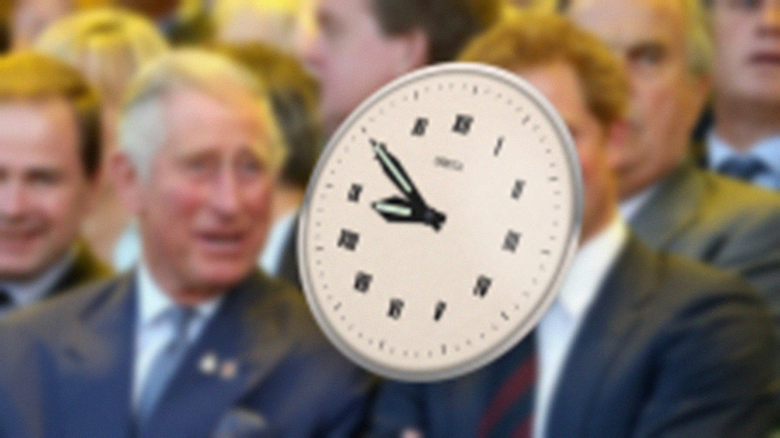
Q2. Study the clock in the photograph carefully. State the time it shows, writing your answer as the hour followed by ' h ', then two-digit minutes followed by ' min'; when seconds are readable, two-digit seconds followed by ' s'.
8 h 50 min
